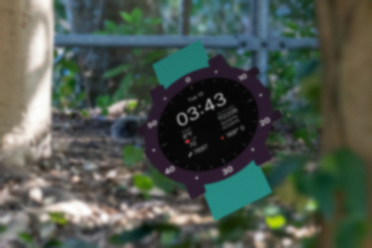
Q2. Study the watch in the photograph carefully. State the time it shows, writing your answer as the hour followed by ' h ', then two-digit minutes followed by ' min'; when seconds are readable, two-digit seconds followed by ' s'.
3 h 43 min
